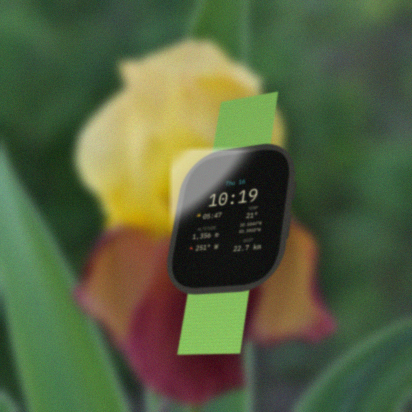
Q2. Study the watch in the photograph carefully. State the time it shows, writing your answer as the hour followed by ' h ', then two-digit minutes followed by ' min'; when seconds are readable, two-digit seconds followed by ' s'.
10 h 19 min
